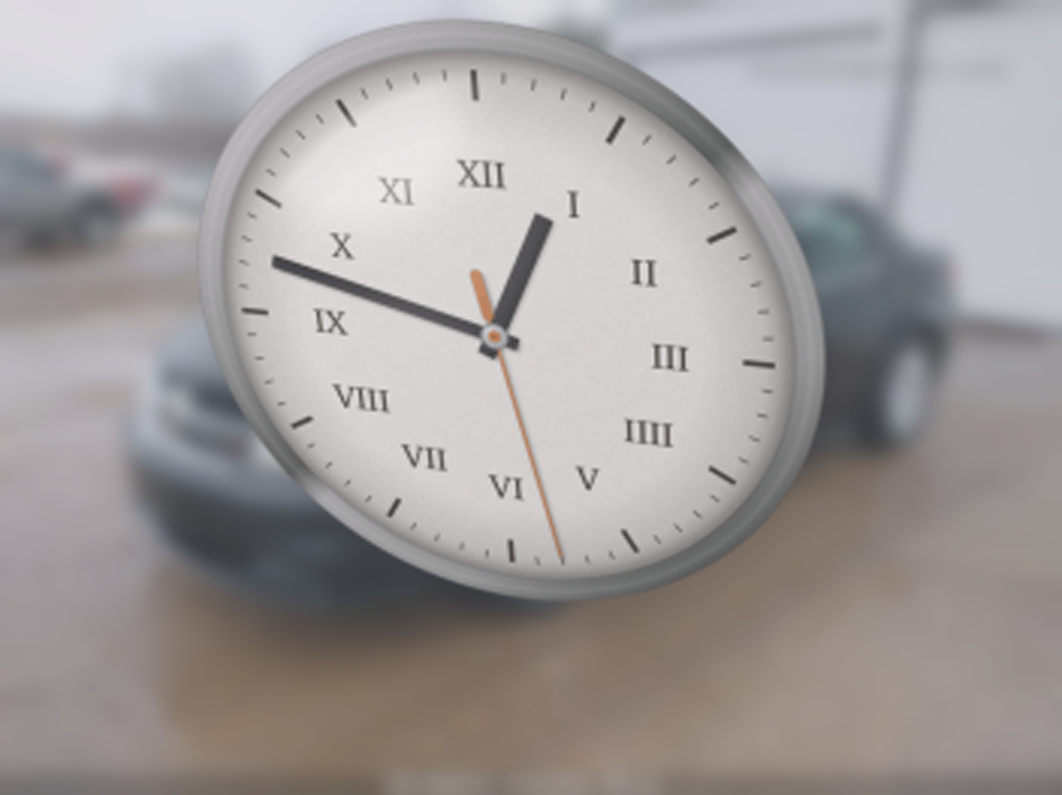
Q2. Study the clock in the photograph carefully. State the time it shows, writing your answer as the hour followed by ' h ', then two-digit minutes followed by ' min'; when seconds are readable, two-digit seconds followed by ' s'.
12 h 47 min 28 s
